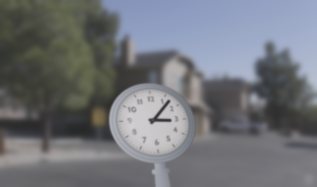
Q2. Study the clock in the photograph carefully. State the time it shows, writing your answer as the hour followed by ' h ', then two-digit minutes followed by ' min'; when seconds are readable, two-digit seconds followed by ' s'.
3 h 07 min
